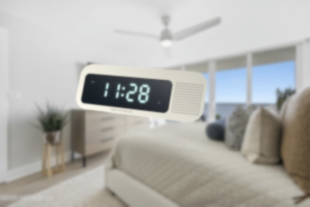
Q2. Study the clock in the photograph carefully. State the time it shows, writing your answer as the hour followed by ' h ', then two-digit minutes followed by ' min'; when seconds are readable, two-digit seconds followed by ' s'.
11 h 28 min
